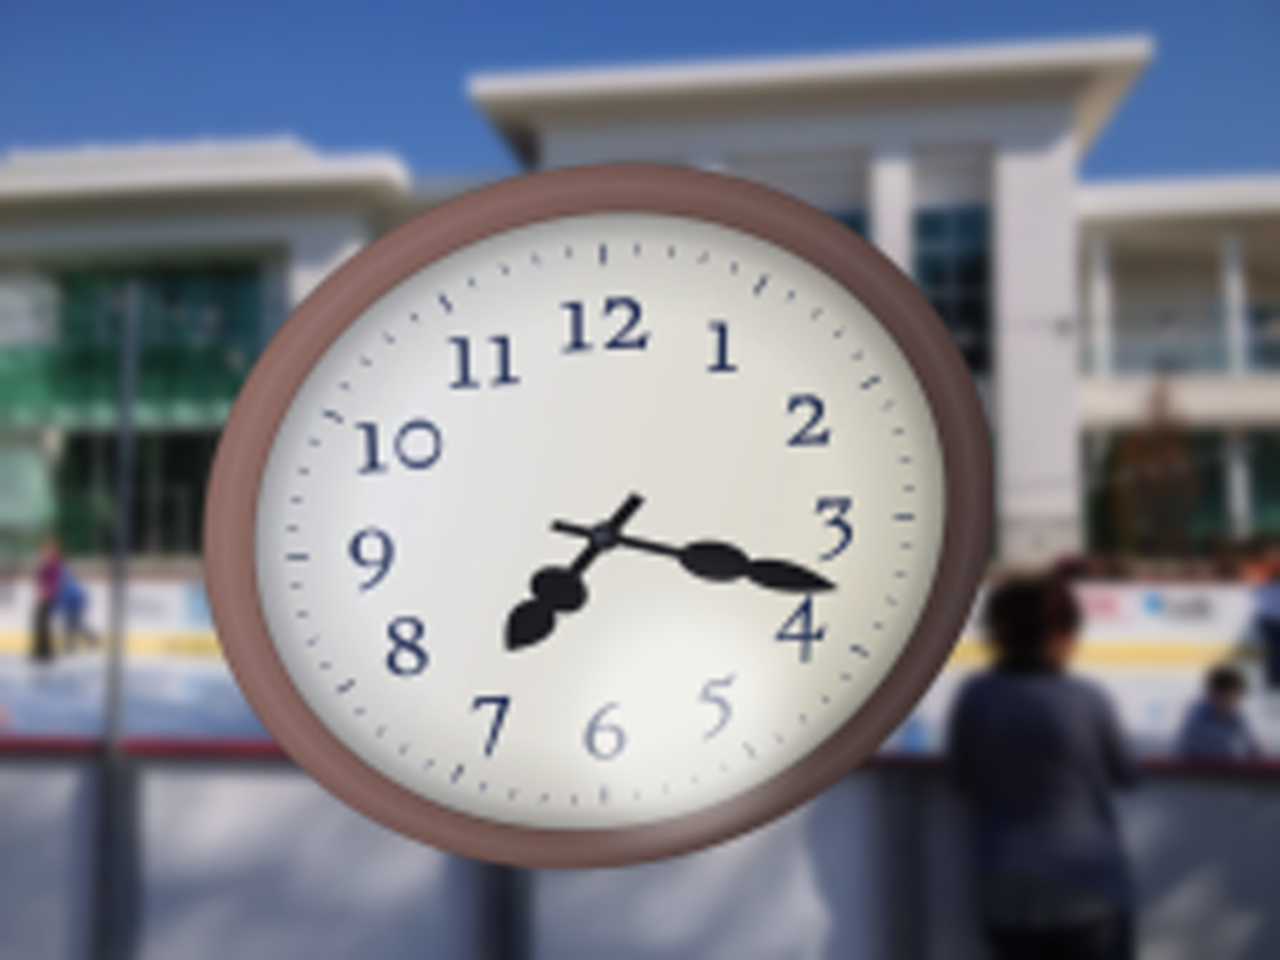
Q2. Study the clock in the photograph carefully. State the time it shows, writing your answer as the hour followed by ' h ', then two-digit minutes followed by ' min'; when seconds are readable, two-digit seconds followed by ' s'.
7 h 18 min
